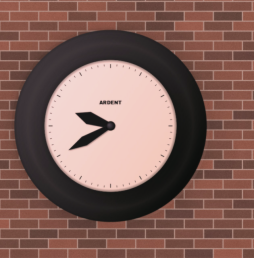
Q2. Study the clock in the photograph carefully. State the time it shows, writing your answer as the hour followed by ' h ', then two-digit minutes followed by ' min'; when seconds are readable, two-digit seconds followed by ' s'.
9 h 40 min
